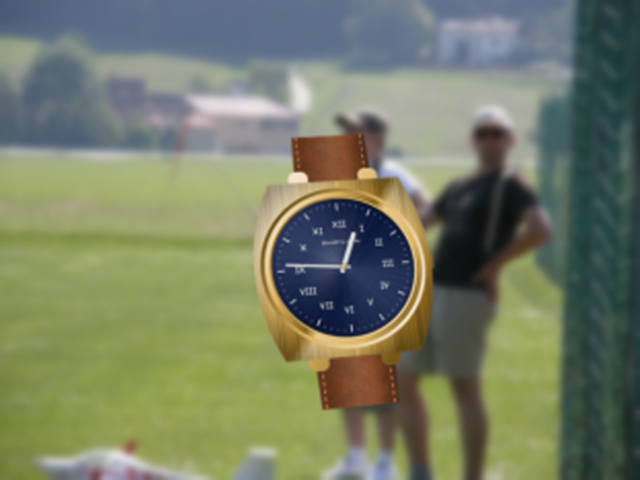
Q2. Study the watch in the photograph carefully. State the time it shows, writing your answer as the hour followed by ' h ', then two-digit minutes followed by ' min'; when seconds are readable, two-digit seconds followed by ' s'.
12 h 46 min
